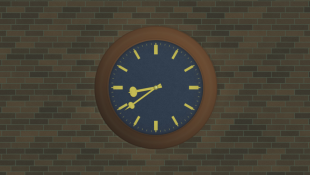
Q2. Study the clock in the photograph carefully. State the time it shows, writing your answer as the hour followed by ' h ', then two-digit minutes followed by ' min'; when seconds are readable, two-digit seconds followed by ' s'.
8 h 39 min
